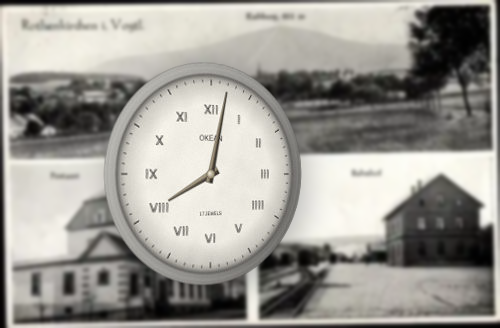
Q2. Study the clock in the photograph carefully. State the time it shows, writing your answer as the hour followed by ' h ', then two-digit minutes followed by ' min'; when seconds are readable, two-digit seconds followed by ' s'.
8 h 02 min
